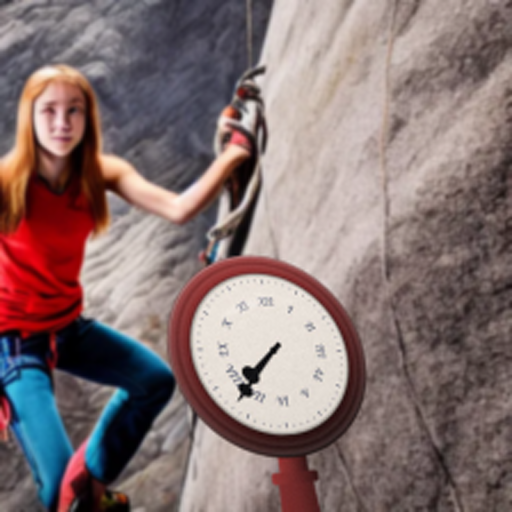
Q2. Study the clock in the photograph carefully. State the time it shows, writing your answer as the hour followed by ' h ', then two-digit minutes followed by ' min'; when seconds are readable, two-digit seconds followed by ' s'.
7 h 37 min
